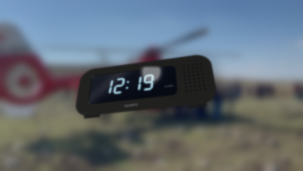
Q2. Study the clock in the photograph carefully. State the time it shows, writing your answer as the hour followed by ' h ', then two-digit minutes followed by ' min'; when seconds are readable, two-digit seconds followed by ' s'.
12 h 19 min
